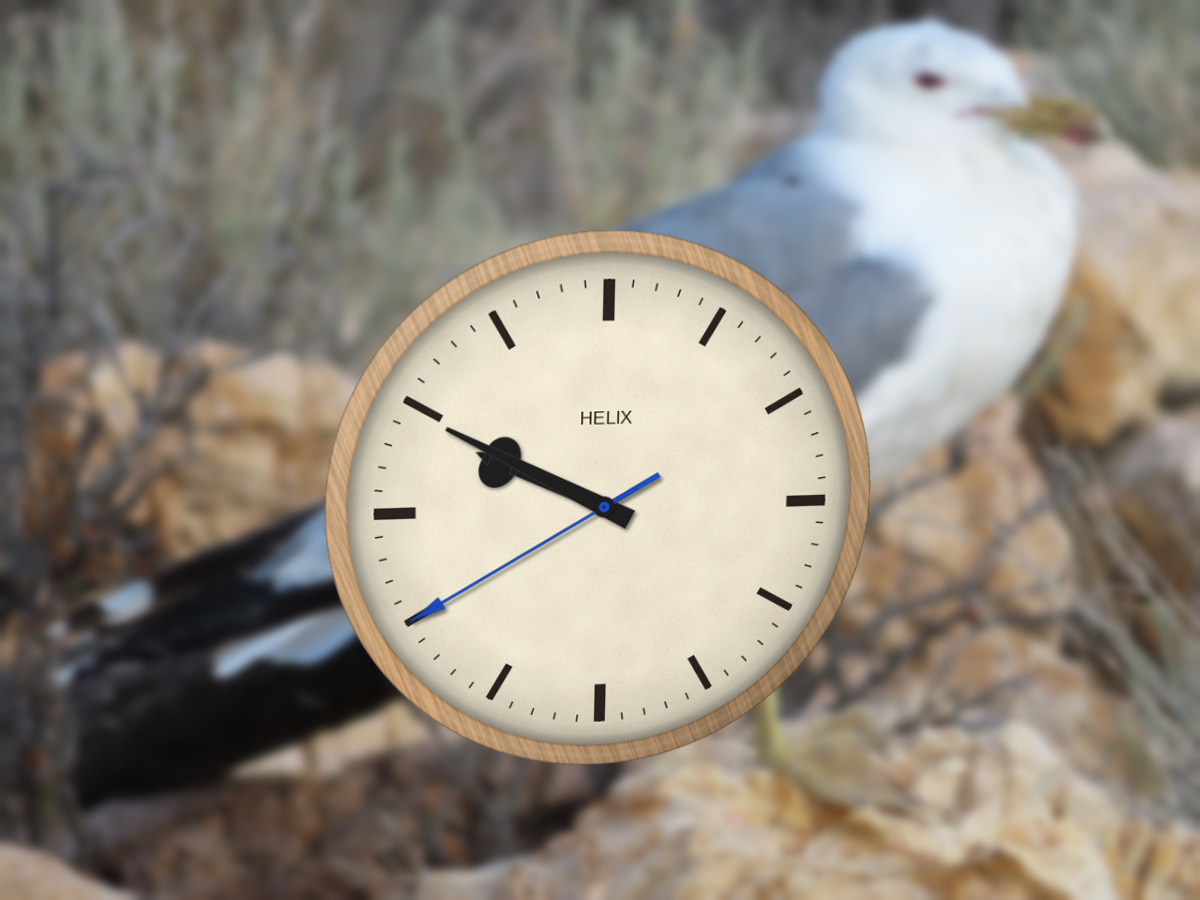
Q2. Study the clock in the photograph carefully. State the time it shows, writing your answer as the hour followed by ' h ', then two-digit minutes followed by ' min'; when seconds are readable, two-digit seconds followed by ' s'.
9 h 49 min 40 s
